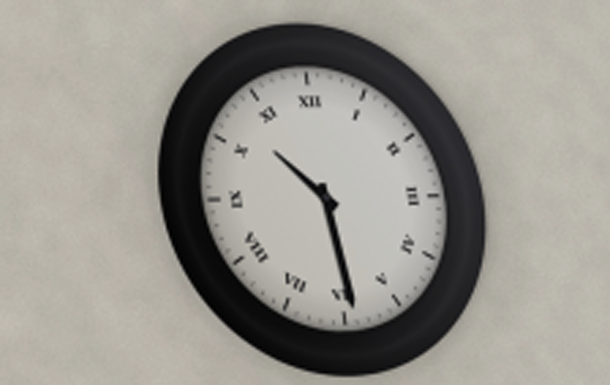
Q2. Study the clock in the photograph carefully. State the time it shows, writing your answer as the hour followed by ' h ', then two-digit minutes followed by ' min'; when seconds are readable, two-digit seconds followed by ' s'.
10 h 29 min
